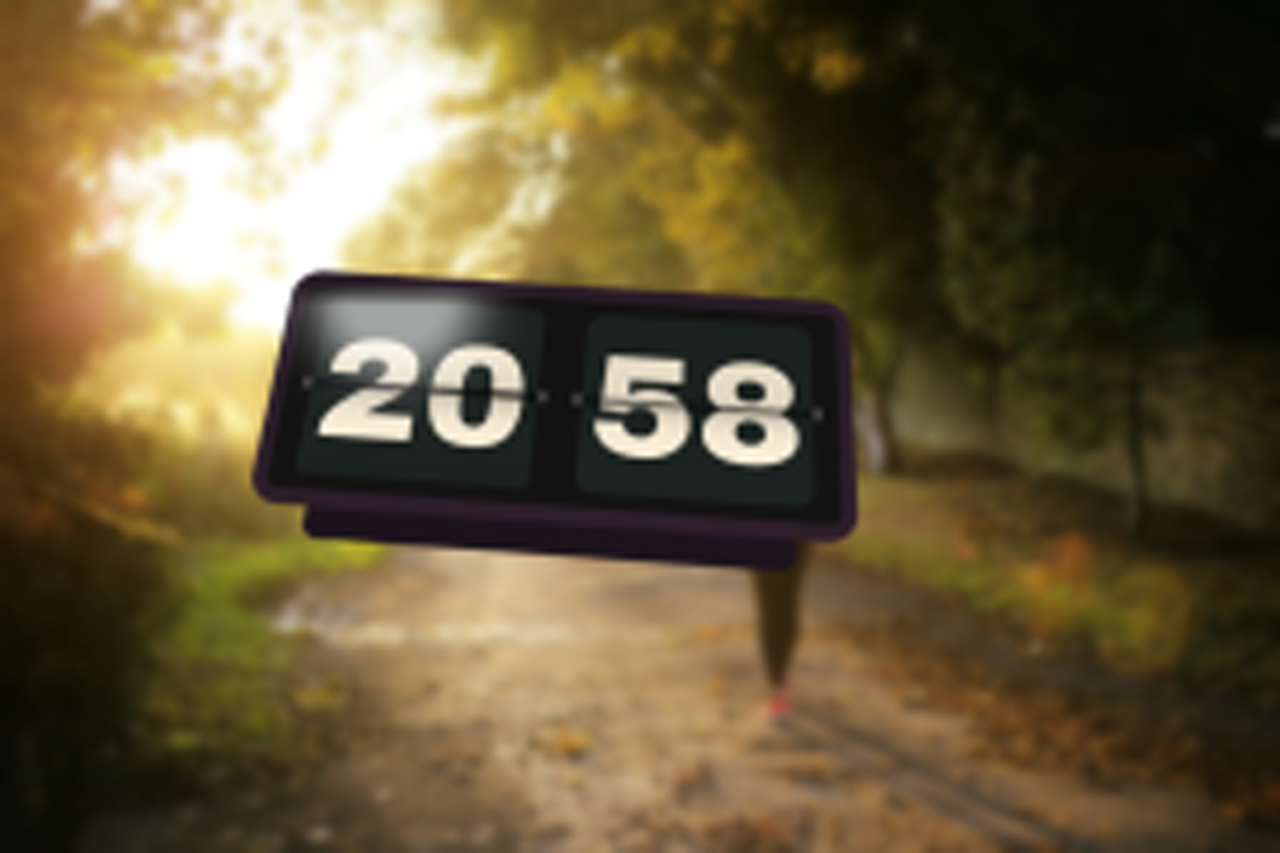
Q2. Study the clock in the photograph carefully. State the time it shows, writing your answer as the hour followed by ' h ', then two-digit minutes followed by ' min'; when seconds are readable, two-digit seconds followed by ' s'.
20 h 58 min
